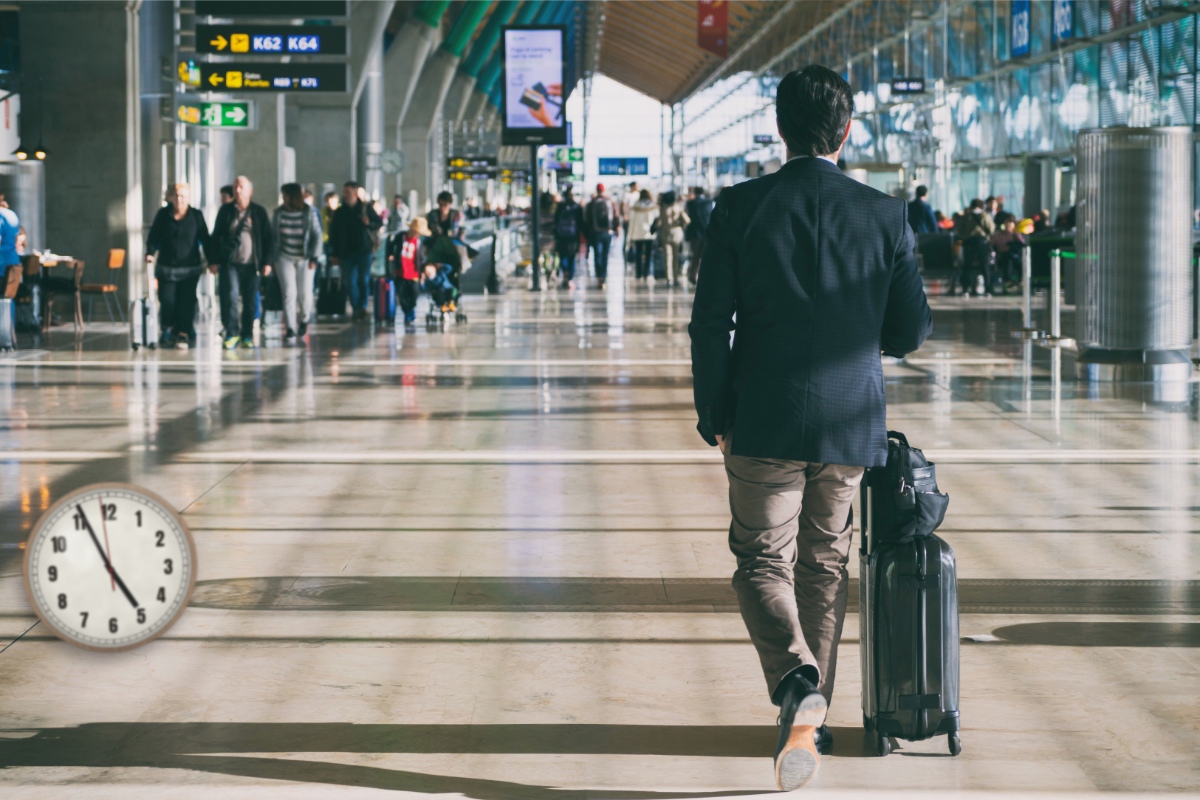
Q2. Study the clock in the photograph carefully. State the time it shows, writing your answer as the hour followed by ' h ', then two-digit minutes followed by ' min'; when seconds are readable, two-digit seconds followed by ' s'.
4 h 55 min 59 s
